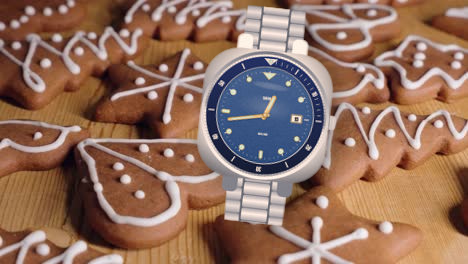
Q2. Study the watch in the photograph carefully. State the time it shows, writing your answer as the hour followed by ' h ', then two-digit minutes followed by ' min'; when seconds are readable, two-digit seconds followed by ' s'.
12 h 43 min
